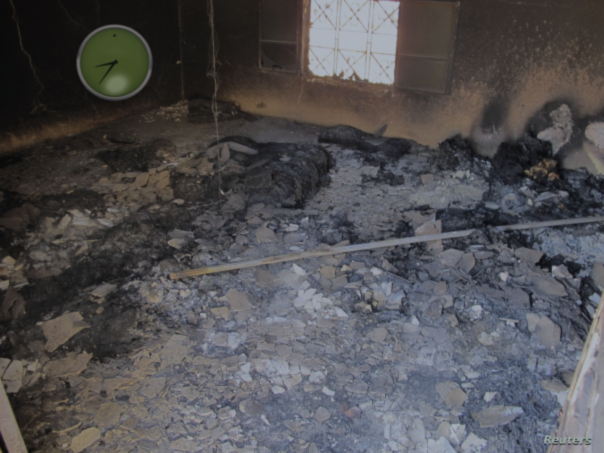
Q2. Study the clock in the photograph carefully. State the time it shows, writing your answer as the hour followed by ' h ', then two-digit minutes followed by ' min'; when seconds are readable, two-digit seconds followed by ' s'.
8 h 36 min
